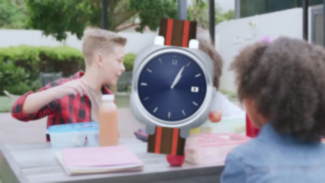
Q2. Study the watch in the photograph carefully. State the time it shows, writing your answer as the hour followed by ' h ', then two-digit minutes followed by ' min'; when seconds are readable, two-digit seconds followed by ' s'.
1 h 04 min
